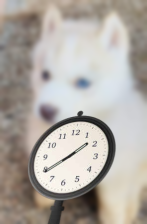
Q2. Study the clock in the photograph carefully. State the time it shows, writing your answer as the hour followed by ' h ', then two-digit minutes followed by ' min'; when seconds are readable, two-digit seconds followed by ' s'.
1 h 39 min
